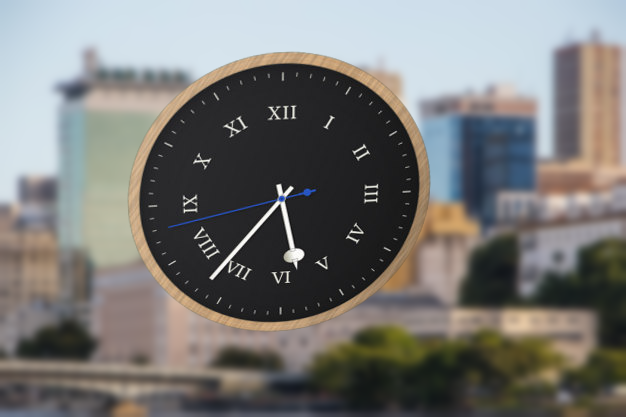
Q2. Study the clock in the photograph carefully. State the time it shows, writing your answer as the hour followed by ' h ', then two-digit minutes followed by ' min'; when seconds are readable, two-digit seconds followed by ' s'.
5 h 36 min 43 s
